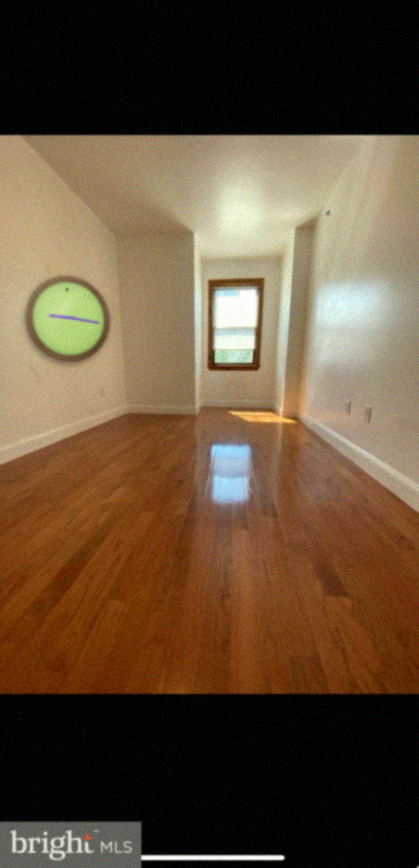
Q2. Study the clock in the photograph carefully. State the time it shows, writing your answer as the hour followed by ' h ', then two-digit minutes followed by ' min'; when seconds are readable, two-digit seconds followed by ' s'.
9 h 17 min
